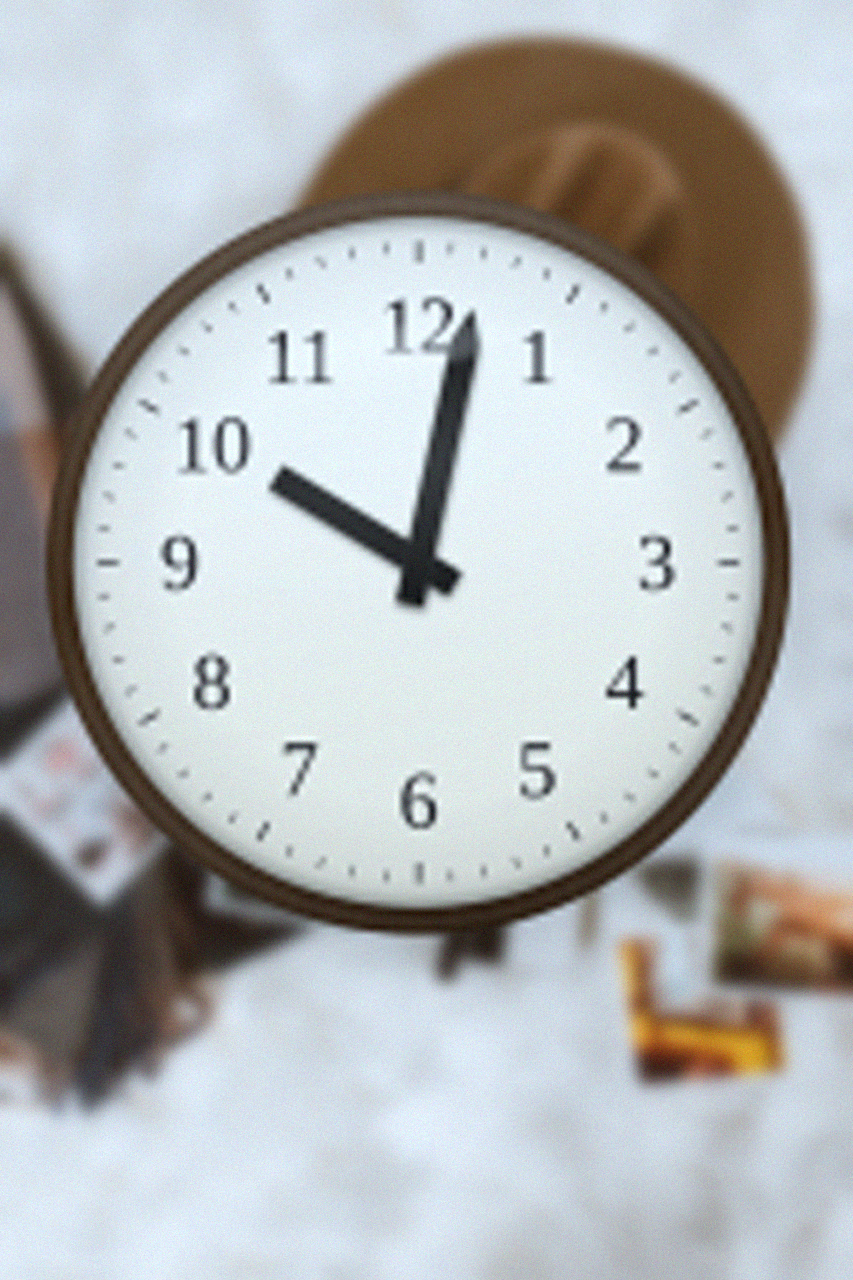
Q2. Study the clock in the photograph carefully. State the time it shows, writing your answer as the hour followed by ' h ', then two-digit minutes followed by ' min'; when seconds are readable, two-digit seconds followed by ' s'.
10 h 02 min
